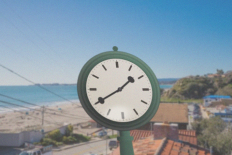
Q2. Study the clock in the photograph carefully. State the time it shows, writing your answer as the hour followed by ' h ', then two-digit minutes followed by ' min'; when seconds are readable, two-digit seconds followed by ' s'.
1 h 40 min
